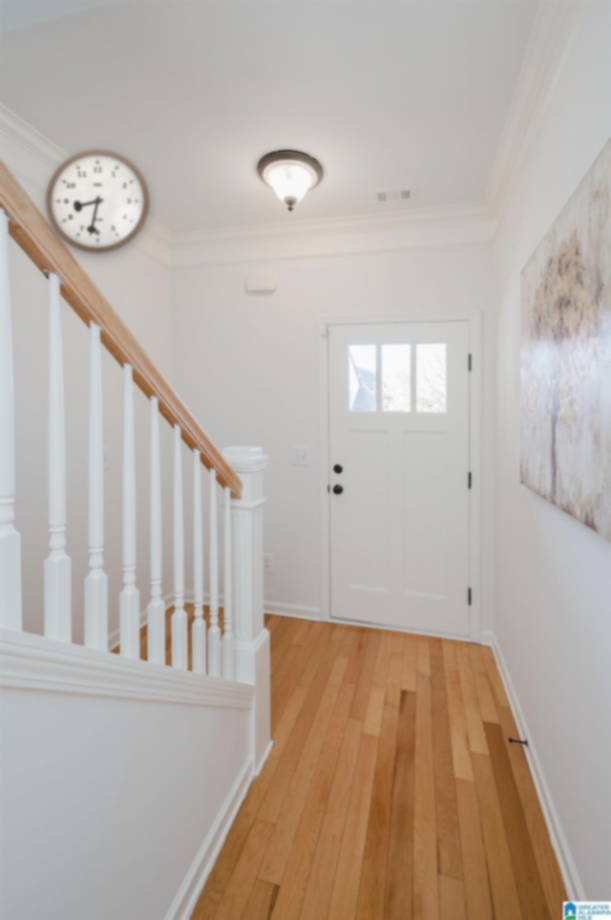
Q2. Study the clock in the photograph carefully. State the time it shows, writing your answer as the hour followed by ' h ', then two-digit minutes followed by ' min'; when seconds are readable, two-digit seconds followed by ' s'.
8 h 32 min
